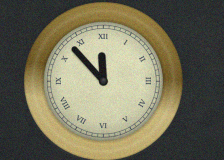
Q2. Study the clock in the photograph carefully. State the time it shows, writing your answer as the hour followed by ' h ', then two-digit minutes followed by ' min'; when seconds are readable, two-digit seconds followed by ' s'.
11 h 53 min
